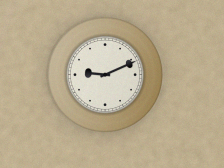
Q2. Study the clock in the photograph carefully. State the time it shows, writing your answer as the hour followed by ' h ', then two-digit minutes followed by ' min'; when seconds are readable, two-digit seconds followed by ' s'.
9 h 11 min
